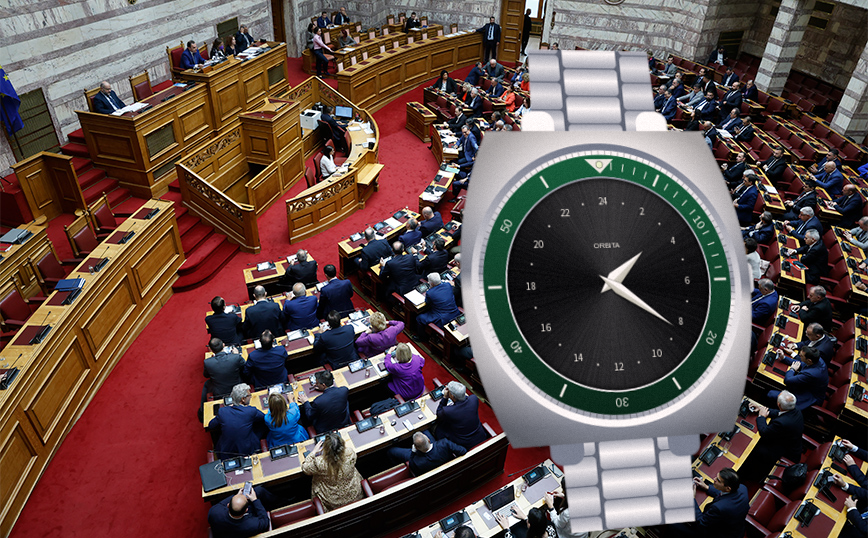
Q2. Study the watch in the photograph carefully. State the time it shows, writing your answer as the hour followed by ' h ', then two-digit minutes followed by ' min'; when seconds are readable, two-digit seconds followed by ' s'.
3 h 21 min
